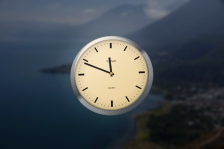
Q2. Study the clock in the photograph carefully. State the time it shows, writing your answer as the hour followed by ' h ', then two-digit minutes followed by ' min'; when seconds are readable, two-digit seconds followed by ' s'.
11 h 49 min
